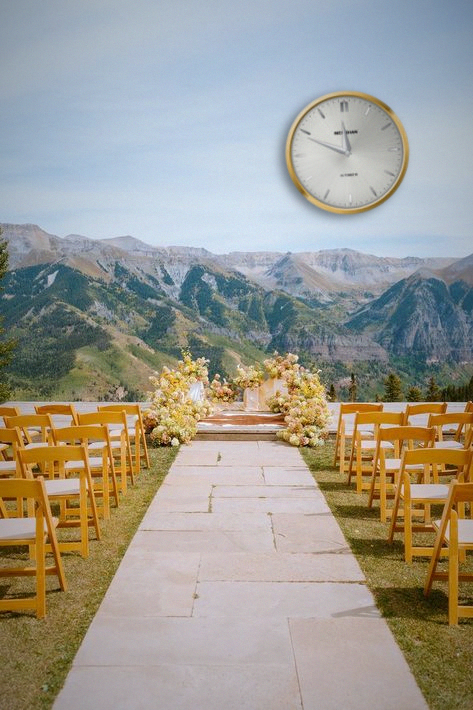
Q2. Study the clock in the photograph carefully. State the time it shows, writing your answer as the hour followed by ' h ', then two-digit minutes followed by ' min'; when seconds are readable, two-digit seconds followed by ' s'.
11 h 49 min
